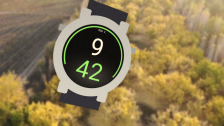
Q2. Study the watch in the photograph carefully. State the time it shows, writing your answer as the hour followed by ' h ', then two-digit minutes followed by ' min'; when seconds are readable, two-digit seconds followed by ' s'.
9 h 42 min
